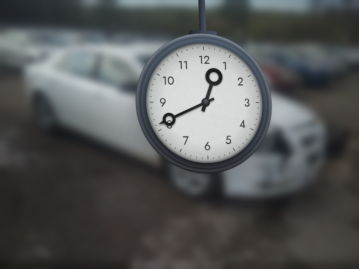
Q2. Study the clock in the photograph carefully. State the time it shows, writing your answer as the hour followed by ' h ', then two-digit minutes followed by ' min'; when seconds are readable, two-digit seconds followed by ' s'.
12 h 41 min
